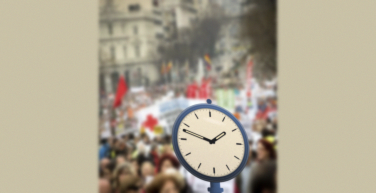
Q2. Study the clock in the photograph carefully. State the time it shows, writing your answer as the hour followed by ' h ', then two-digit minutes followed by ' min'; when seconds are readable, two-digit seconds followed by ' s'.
1 h 48 min
